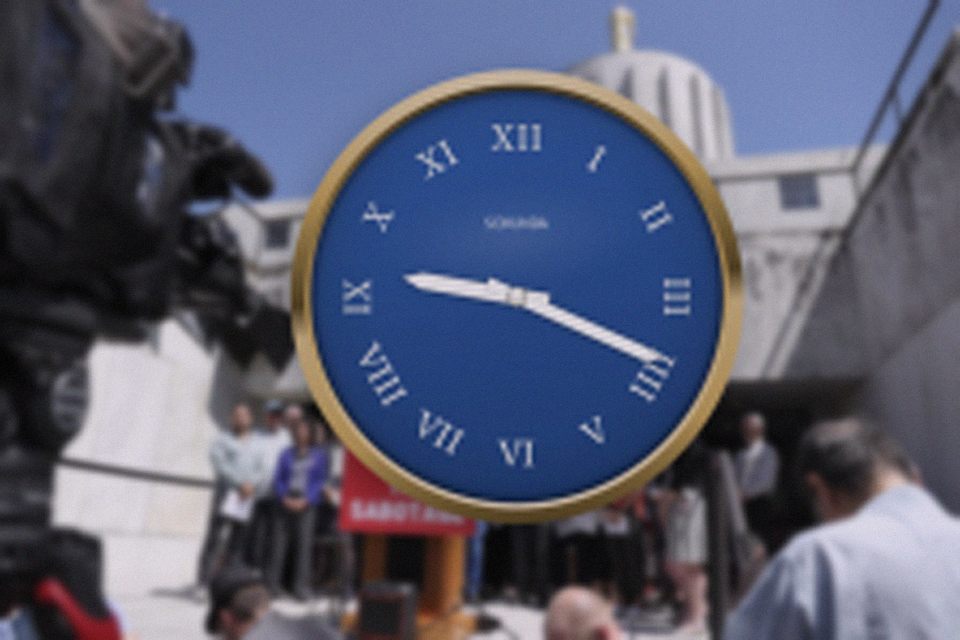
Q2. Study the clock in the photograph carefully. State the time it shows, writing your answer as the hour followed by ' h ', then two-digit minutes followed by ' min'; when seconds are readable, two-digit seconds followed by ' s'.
9 h 19 min
